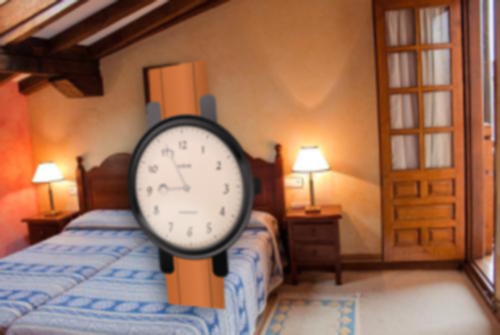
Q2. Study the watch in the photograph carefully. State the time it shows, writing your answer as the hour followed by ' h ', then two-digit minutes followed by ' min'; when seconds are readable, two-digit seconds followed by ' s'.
8 h 56 min
